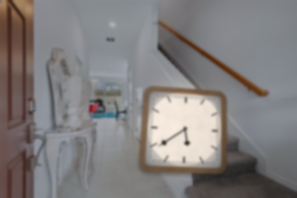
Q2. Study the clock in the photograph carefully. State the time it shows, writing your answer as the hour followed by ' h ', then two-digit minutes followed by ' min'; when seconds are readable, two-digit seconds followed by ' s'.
5 h 39 min
